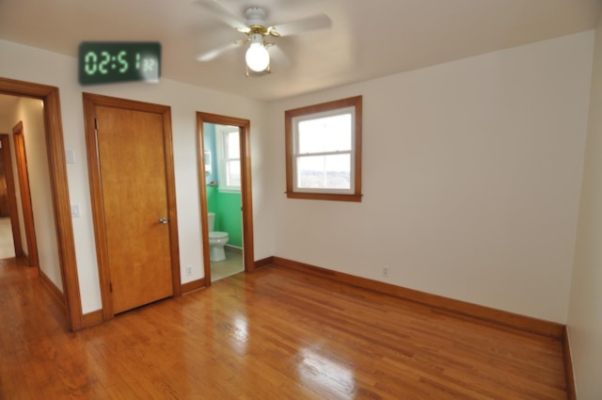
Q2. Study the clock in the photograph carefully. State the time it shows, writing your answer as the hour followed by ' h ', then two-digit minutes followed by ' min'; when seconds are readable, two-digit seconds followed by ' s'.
2 h 51 min
